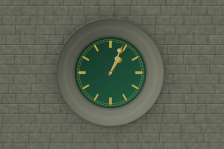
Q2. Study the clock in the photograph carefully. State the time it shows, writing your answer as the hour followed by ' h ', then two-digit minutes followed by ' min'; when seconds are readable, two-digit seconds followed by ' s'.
1 h 04 min
